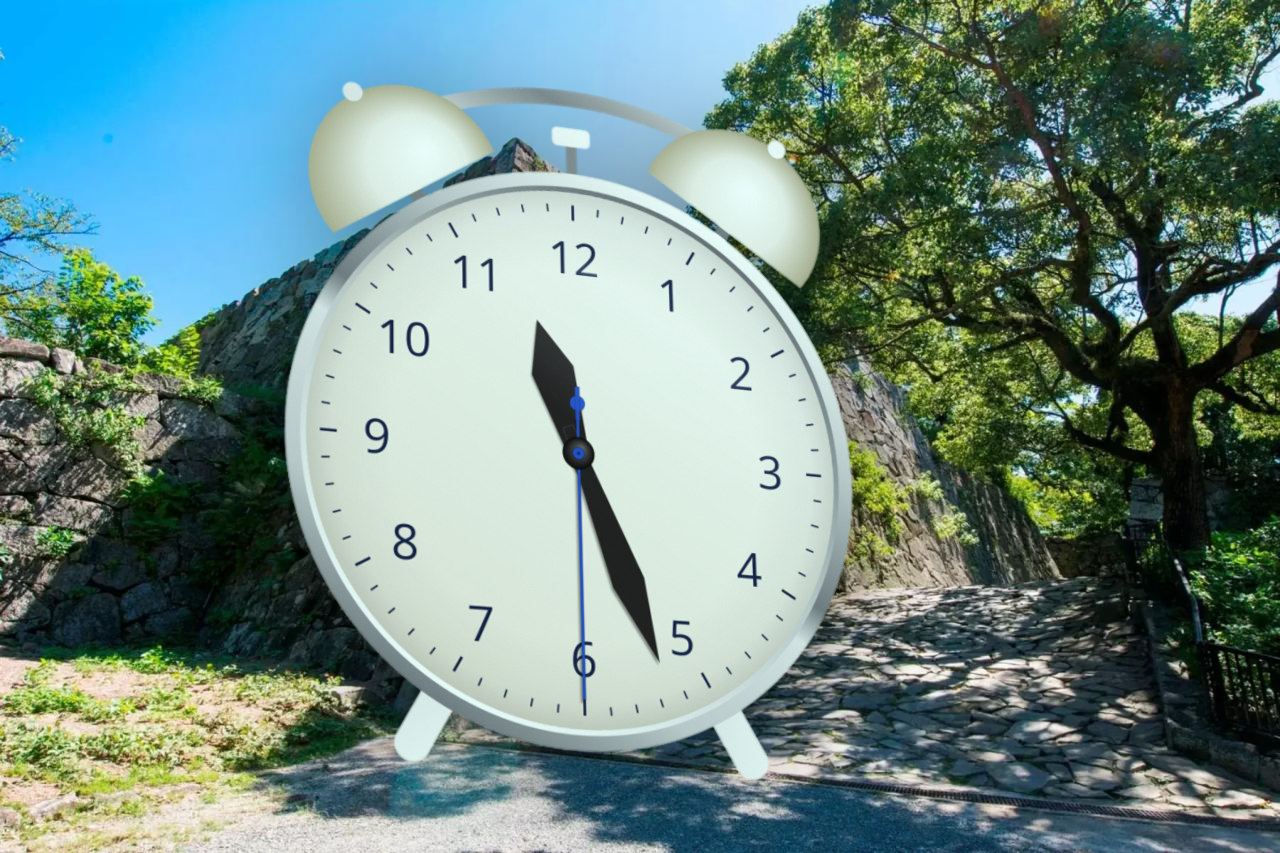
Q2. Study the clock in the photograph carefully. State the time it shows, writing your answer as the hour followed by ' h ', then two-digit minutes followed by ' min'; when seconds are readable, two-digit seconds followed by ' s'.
11 h 26 min 30 s
